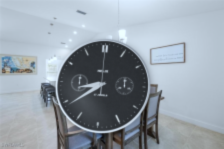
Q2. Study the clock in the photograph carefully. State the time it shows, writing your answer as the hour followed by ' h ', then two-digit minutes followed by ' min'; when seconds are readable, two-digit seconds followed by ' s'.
8 h 39 min
